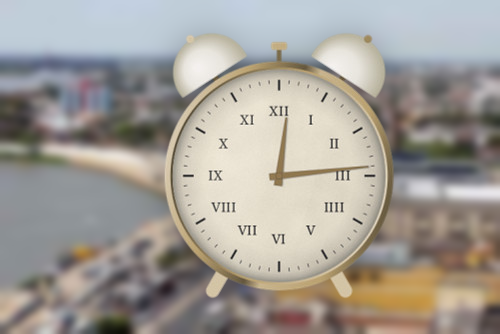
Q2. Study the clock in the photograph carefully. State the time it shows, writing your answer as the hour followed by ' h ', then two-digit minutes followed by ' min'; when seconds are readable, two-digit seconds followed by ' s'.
12 h 14 min
